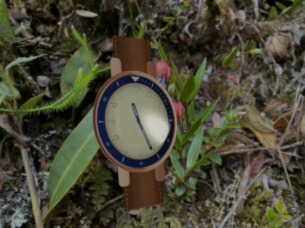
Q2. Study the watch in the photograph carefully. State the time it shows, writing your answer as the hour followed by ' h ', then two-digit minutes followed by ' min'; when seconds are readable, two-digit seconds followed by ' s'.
11 h 26 min
